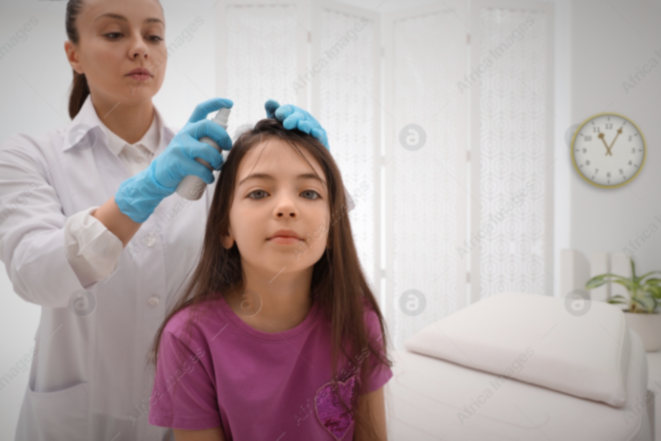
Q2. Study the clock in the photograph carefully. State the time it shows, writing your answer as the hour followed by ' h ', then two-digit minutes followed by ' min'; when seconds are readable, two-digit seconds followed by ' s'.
11 h 05 min
